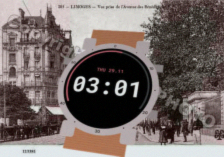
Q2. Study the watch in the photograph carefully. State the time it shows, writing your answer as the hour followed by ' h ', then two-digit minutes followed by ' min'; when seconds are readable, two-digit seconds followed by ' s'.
3 h 01 min
